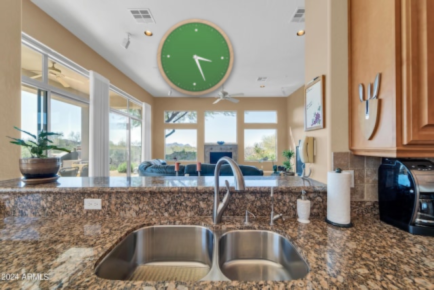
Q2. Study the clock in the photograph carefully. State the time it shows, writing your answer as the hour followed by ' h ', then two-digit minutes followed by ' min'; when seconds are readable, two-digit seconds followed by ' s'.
3 h 26 min
